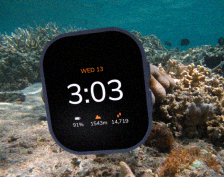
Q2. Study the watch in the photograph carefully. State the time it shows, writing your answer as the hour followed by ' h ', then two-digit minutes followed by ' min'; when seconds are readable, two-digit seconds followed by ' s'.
3 h 03 min
